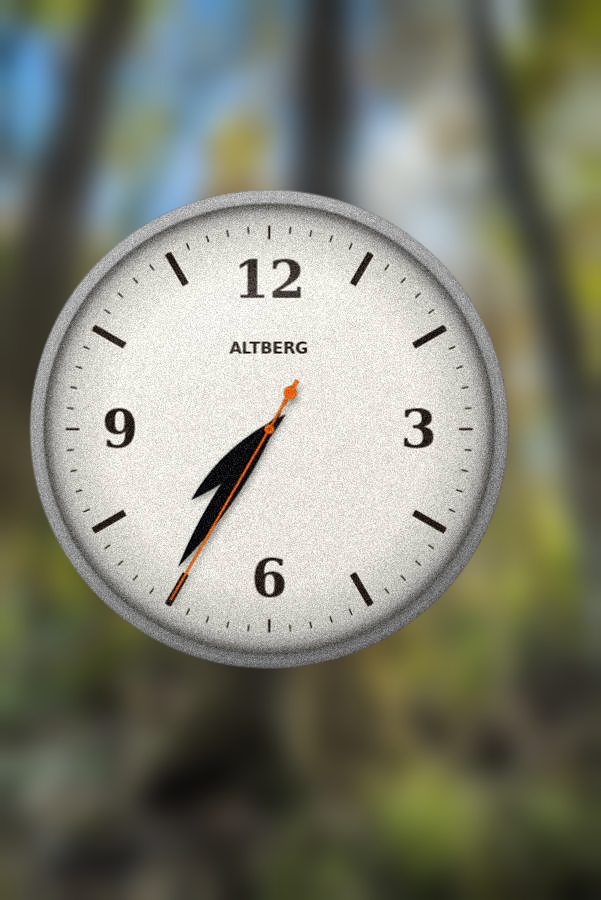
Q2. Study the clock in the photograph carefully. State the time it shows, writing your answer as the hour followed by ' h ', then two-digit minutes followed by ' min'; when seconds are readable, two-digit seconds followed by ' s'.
7 h 35 min 35 s
